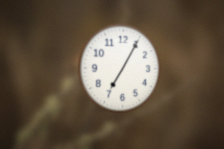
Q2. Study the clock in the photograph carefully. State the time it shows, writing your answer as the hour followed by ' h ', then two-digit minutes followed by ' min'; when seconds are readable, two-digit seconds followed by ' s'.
7 h 05 min
